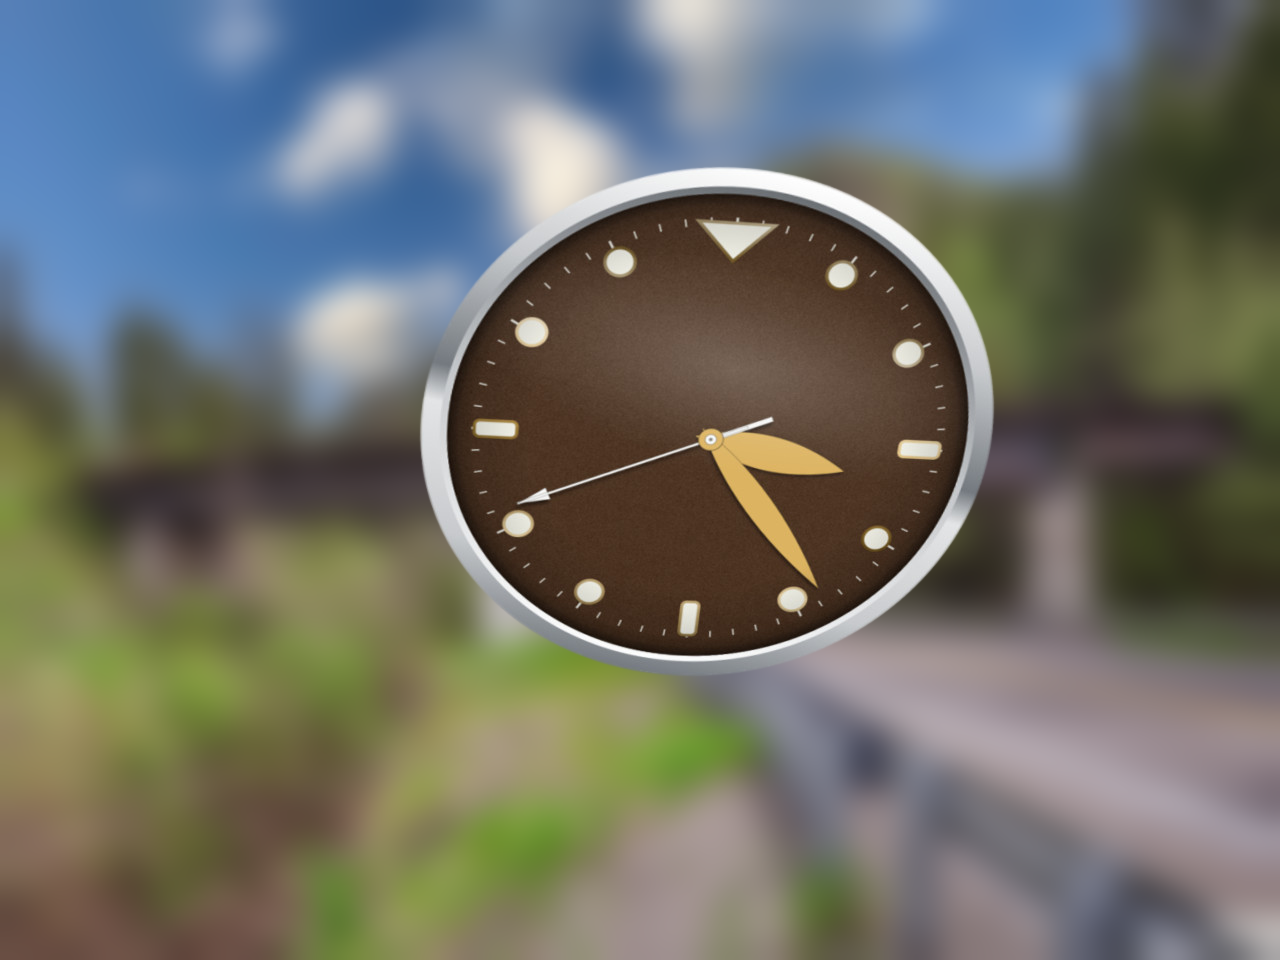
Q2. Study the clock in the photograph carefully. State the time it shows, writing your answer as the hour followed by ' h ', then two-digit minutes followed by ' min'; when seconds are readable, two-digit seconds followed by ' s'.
3 h 23 min 41 s
